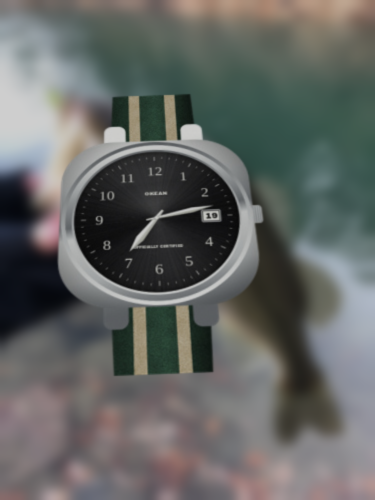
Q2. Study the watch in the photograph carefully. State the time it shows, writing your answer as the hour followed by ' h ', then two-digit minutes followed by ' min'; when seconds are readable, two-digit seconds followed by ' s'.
7 h 13 min
